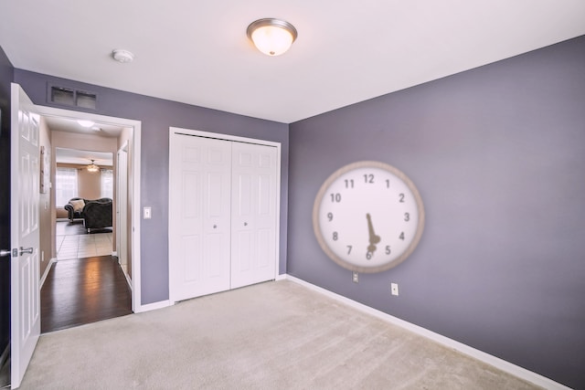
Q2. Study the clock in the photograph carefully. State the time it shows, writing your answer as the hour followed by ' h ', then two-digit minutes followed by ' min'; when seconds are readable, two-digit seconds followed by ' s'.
5 h 29 min
